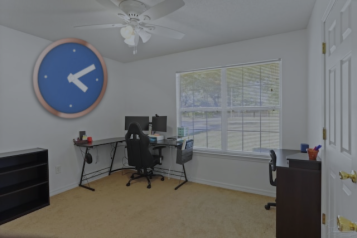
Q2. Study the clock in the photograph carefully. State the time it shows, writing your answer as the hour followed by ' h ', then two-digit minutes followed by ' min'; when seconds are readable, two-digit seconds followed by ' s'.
4 h 10 min
